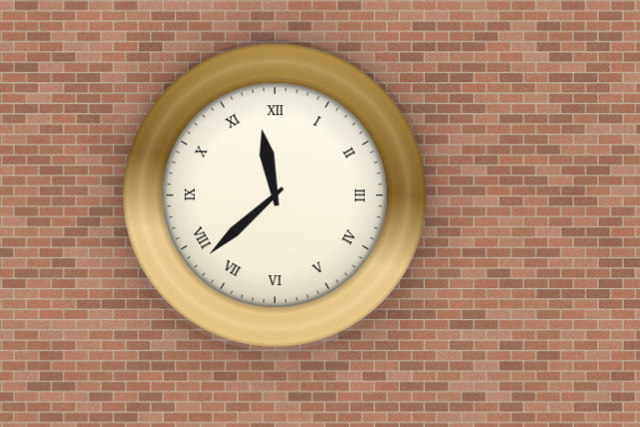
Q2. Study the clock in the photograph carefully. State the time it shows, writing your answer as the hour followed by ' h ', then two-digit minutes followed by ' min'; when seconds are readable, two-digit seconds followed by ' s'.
11 h 38 min
